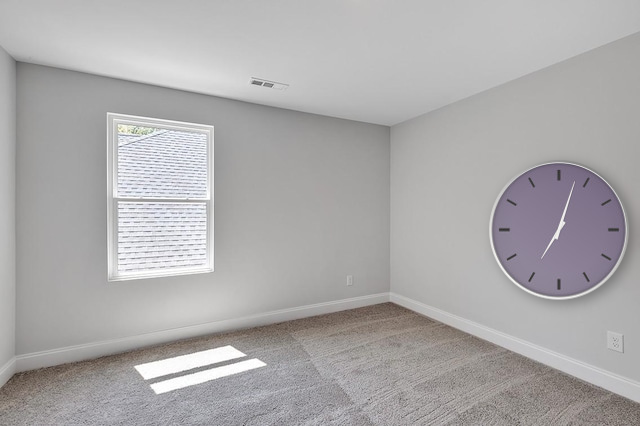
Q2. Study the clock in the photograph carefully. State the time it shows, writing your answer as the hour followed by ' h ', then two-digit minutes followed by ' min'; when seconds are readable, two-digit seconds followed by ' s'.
7 h 03 min
